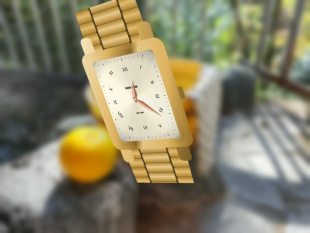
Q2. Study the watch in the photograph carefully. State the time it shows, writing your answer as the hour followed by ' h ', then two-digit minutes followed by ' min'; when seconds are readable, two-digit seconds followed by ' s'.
12 h 22 min
